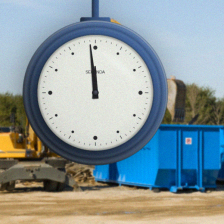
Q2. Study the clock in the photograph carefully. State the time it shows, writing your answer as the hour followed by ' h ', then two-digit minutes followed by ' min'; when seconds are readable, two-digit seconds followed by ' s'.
11 h 59 min
